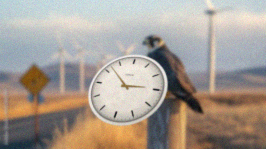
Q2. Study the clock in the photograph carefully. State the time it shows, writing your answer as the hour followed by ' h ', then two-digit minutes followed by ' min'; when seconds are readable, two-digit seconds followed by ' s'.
2 h 52 min
